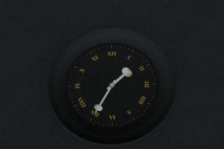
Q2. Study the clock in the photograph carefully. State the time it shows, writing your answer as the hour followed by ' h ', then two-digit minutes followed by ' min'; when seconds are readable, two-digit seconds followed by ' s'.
1 h 35 min
